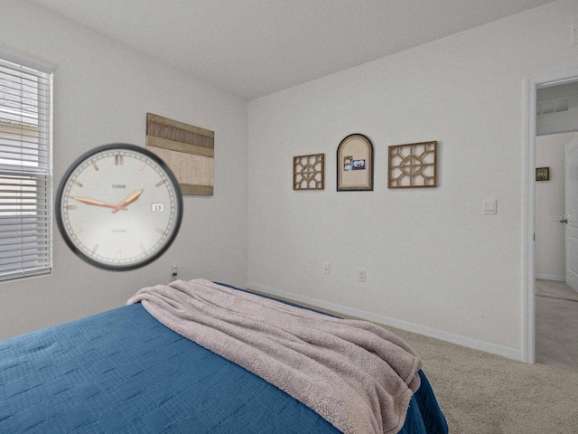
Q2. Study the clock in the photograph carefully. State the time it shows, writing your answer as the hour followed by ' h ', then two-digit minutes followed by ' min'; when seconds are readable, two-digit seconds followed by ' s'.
1 h 47 min
